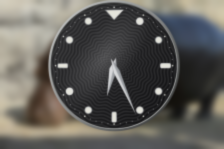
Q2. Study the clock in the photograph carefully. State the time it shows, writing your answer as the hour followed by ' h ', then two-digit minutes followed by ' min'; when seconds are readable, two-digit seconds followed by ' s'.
6 h 26 min
